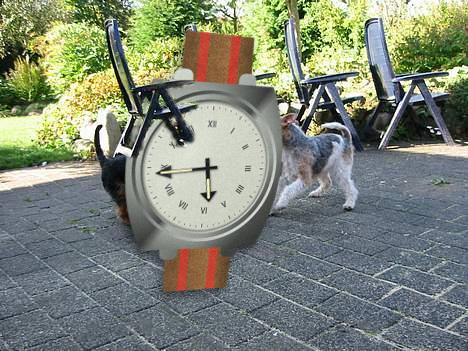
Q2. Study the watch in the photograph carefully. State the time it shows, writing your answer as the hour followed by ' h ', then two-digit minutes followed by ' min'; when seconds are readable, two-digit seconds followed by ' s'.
5 h 44 min
